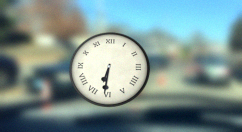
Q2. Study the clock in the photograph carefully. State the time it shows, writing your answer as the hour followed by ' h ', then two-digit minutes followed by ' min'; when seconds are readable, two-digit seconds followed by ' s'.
6 h 31 min
